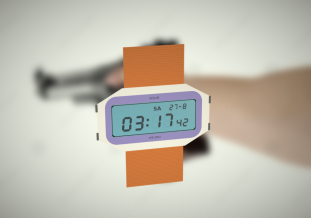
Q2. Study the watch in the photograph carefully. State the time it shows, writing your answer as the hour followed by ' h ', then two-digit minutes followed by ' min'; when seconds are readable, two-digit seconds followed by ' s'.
3 h 17 min 42 s
